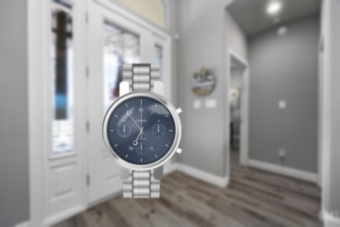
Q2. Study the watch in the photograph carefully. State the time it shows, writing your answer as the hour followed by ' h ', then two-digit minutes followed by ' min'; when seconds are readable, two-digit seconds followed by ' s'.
6 h 54 min
